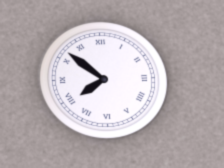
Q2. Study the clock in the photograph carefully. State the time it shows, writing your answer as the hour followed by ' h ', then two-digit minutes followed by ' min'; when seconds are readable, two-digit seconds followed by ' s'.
7 h 52 min
